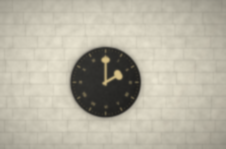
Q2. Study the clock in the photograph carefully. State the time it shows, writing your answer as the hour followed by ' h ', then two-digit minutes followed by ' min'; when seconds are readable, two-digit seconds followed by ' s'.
2 h 00 min
